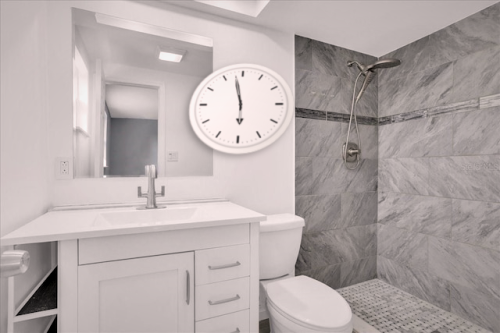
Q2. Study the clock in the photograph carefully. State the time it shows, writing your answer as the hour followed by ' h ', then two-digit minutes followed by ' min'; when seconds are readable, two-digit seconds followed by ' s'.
5 h 58 min
